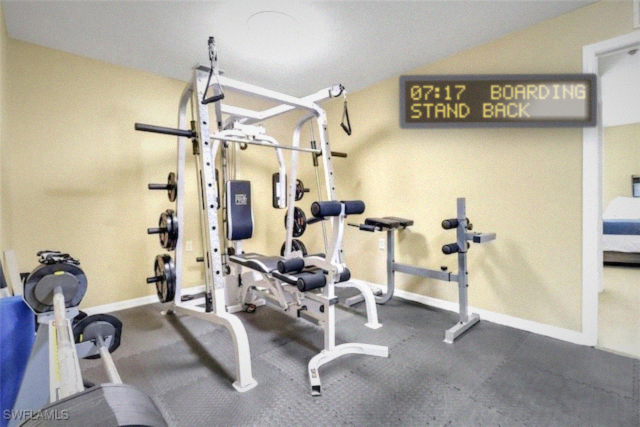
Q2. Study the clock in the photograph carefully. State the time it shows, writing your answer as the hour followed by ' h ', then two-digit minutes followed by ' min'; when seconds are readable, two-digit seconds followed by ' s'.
7 h 17 min
